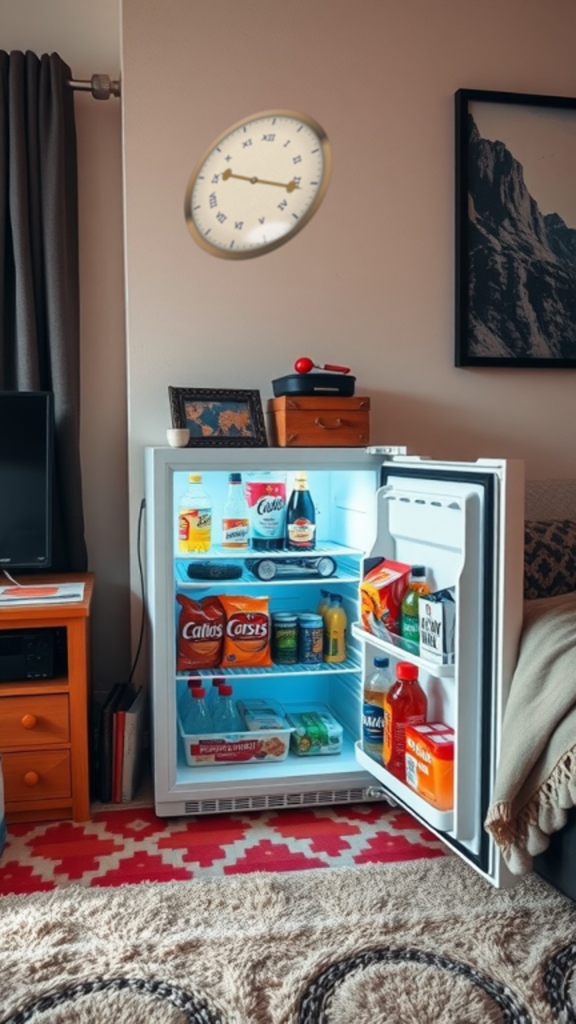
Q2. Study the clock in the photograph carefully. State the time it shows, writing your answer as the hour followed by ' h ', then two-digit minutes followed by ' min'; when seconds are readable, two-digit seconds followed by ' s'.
9 h 16 min
